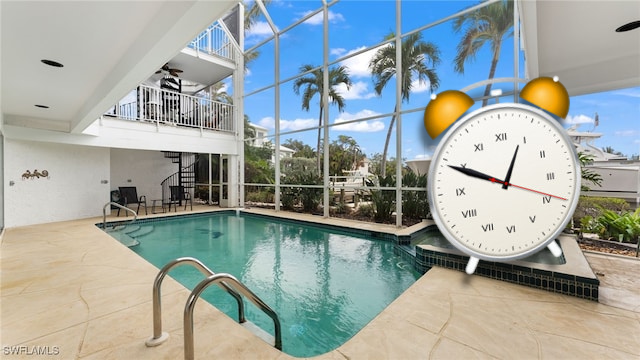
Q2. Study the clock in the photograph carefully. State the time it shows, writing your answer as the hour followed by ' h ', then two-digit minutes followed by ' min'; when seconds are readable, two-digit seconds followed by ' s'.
12 h 49 min 19 s
